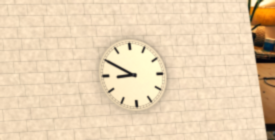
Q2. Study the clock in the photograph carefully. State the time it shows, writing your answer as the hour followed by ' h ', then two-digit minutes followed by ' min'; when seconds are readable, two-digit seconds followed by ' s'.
8 h 50 min
